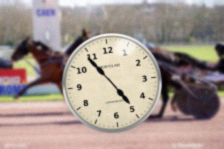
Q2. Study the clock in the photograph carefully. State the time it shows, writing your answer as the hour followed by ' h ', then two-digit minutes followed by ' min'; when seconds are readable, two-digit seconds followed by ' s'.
4 h 54 min
